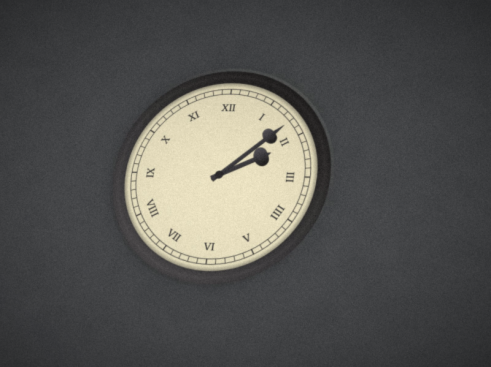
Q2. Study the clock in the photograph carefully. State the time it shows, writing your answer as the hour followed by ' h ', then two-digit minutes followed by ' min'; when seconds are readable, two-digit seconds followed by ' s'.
2 h 08 min
